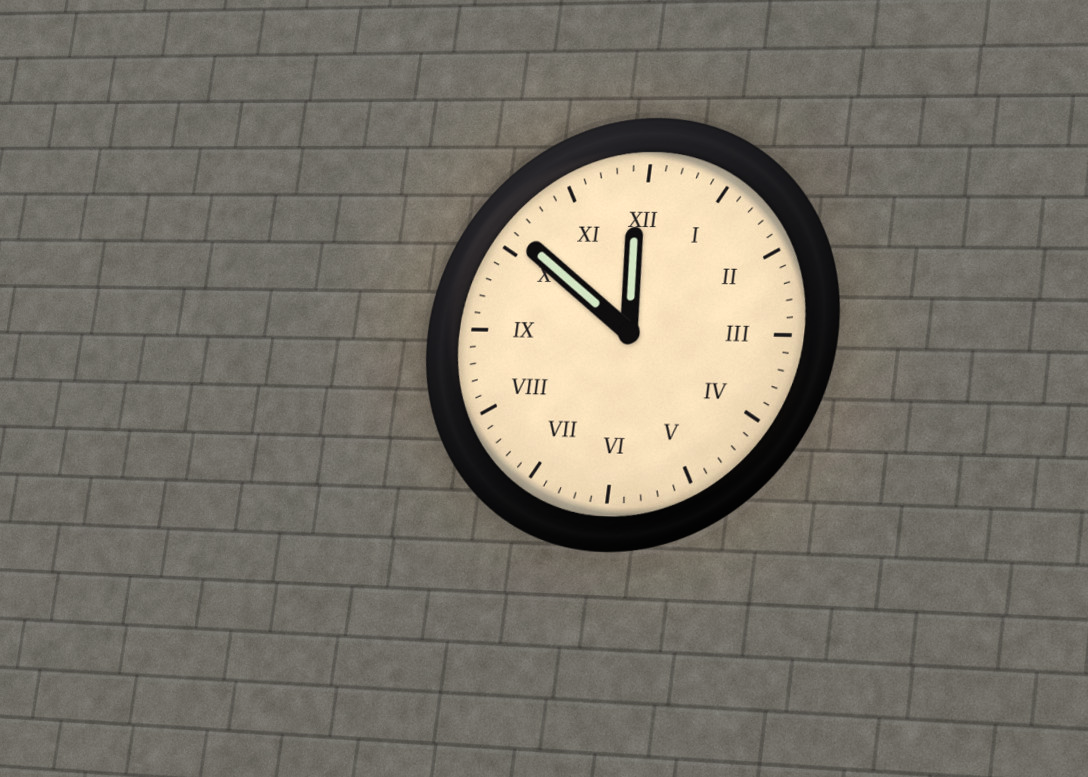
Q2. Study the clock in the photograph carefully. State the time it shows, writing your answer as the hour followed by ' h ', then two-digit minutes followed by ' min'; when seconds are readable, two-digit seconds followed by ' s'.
11 h 51 min
